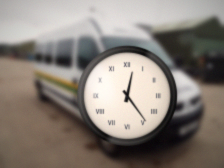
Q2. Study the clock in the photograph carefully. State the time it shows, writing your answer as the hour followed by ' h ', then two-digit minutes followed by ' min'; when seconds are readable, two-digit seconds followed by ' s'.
12 h 24 min
